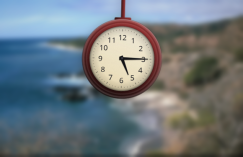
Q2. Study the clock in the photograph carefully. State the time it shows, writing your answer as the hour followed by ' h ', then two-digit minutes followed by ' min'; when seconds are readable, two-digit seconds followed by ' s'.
5 h 15 min
